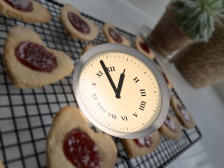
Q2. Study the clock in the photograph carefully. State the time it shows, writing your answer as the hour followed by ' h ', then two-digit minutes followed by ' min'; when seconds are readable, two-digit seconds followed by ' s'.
12 h 58 min
